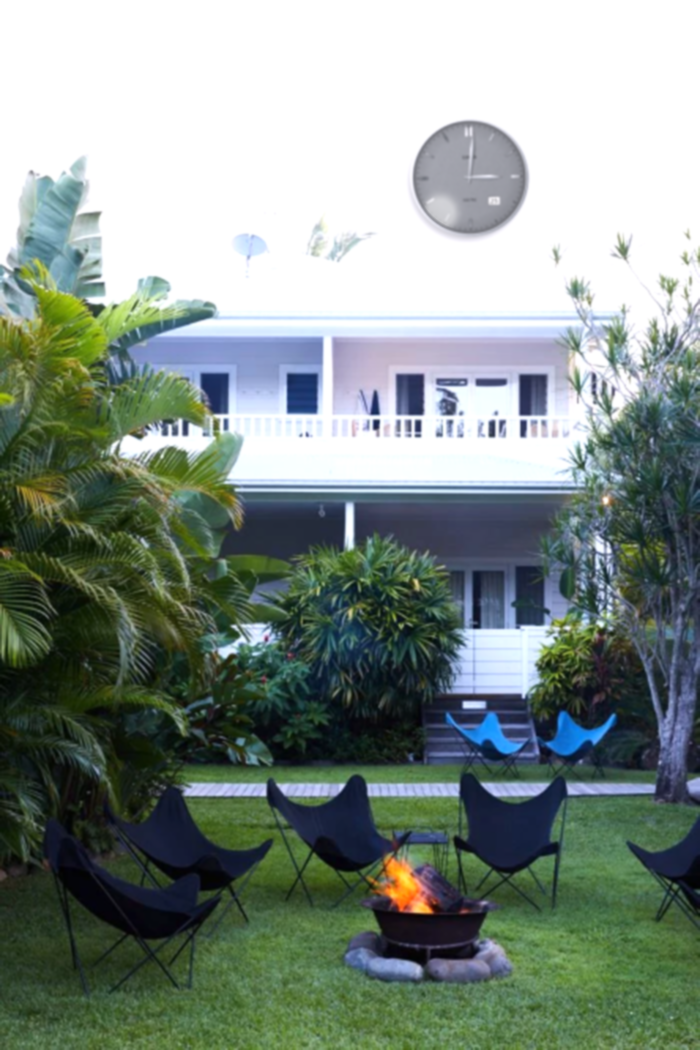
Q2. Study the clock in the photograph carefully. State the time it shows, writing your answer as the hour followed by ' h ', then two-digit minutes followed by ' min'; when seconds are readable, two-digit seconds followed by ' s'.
3 h 01 min
